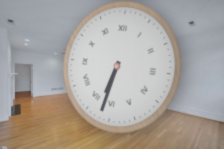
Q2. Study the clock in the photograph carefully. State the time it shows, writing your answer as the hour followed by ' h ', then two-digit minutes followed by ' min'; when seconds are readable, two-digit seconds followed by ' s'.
6 h 32 min
